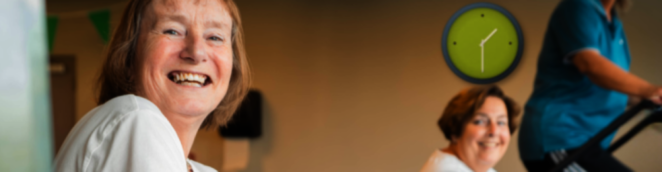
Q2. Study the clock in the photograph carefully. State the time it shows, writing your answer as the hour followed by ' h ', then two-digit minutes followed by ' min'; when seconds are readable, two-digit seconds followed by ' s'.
1 h 30 min
